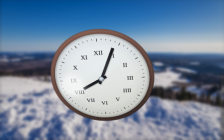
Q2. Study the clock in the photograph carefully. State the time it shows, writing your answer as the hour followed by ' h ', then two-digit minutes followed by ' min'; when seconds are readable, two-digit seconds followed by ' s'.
8 h 04 min
